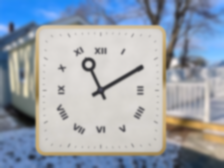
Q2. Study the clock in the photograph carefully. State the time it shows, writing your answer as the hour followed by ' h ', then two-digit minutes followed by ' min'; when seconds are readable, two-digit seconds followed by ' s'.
11 h 10 min
